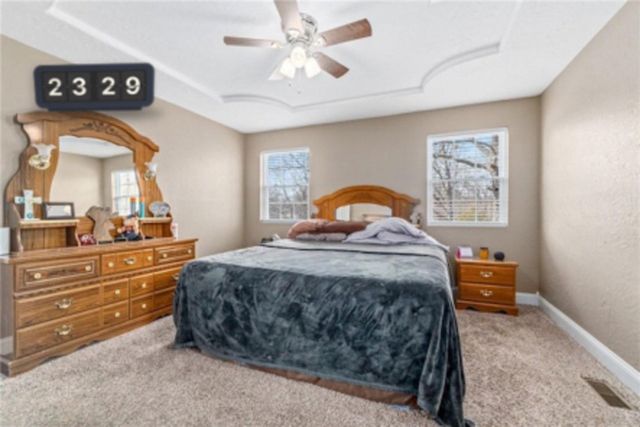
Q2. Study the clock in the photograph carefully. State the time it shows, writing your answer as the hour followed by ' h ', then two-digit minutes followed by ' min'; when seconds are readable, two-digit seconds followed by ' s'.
23 h 29 min
